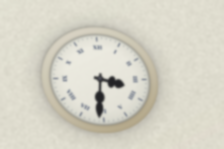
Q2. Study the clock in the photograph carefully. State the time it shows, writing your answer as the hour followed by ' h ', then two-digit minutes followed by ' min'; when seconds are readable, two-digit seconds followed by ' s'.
3 h 31 min
